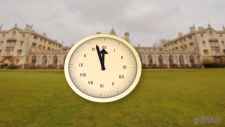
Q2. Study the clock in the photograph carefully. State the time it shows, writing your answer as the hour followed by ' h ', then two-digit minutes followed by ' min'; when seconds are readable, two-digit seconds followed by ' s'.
11 h 57 min
